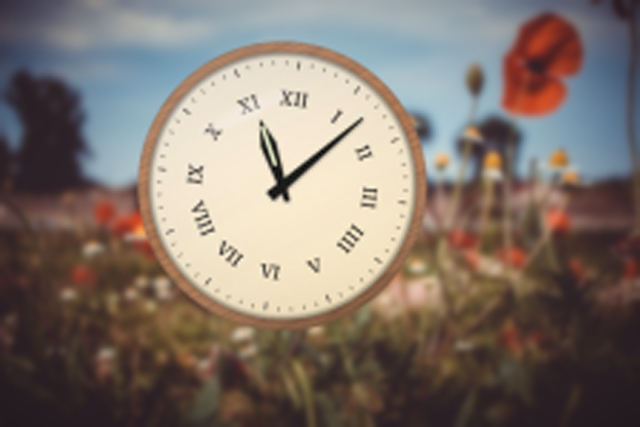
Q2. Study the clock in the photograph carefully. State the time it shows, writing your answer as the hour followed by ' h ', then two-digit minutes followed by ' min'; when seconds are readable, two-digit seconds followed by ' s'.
11 h 07 min
